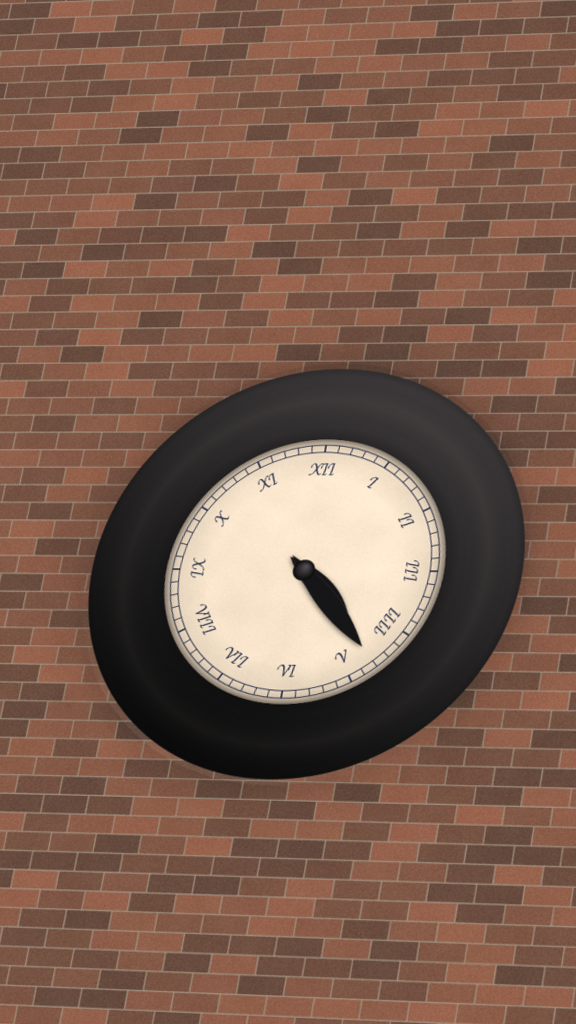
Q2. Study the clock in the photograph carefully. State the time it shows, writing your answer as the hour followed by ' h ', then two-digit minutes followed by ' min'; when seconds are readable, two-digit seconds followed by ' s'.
4 h 23 min
